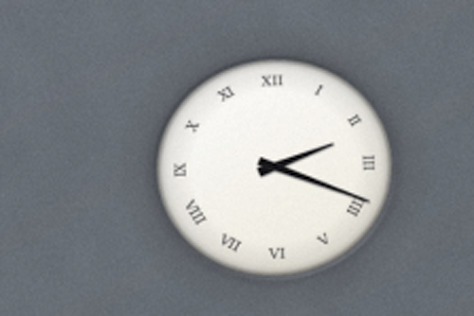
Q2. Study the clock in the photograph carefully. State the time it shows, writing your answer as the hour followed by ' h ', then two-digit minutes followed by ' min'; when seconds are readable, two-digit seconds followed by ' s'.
2 h 19 min
